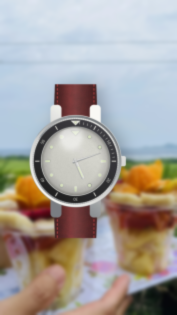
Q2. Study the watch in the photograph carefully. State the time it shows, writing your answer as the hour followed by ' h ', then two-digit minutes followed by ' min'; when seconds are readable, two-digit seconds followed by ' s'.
5 h 12 min
